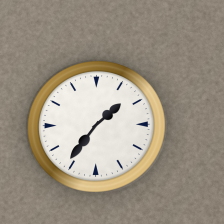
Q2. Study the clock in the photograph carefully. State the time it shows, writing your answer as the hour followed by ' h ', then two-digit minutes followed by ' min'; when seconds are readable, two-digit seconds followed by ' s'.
1 h 36 min
